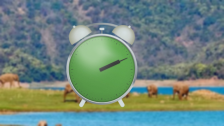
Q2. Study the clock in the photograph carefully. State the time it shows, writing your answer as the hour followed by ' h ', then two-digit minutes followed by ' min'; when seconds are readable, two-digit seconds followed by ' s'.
2 h 11 min
